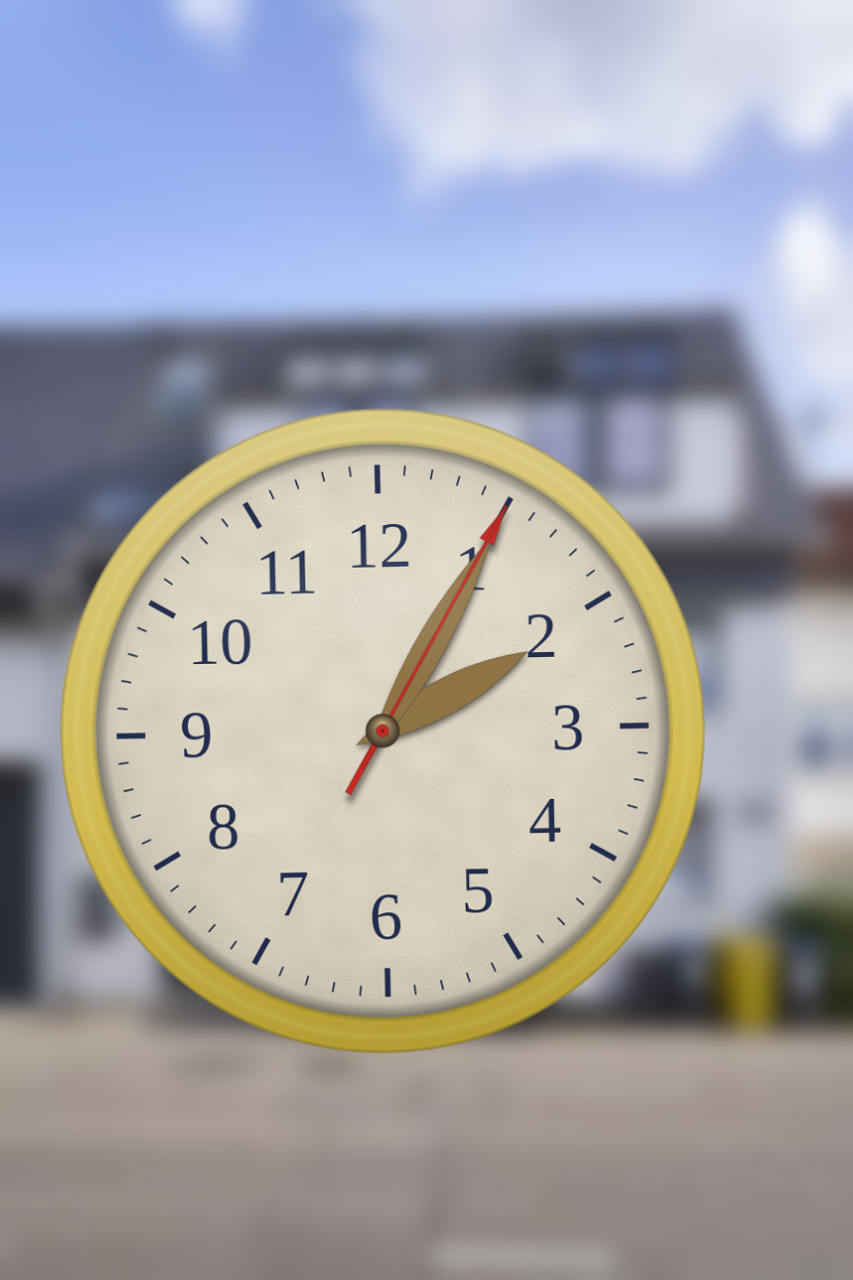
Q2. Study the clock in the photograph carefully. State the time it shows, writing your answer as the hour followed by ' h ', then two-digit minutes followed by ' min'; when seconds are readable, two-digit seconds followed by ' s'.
2 h 05 min 05 s
